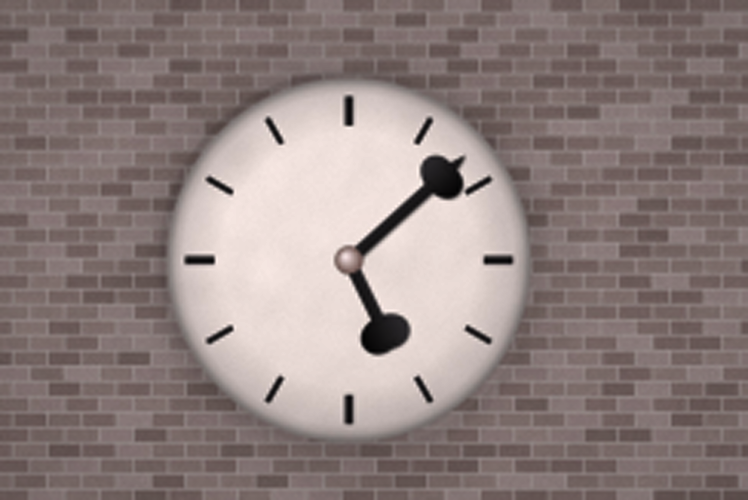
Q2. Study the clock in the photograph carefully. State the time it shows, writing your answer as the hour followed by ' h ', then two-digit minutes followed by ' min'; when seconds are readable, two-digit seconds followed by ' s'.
5 h 08 min
